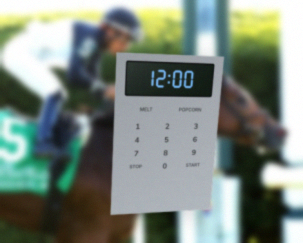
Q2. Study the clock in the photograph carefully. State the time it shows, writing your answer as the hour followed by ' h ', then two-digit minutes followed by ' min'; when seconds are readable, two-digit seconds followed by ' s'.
12 h 00 min
